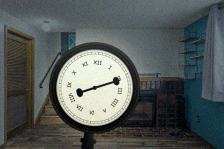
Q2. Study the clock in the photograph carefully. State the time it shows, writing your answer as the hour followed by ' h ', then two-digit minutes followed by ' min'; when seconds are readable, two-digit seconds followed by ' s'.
8 h 11 min
